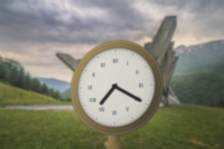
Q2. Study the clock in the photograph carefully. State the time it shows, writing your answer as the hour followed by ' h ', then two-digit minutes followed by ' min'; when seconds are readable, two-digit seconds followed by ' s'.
7 h 20 min
